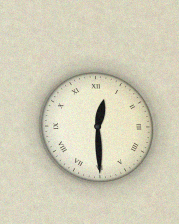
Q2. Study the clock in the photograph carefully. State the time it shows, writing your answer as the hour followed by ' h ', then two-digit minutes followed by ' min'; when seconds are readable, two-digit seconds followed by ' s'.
12 h 30 min
